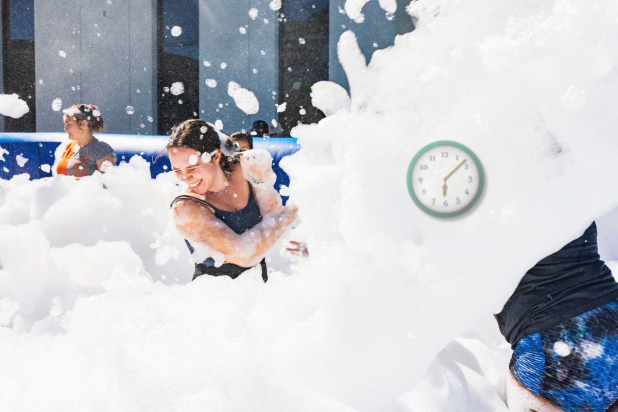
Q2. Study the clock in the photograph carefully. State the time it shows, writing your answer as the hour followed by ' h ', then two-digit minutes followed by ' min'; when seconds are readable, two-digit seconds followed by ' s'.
6 h 08 min
